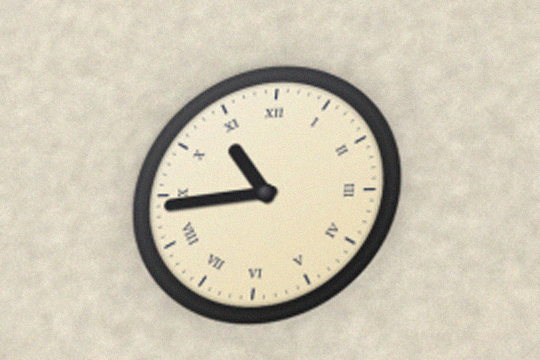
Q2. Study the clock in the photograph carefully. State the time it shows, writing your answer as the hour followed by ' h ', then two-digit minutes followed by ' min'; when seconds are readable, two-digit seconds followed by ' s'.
10 h 44 min
